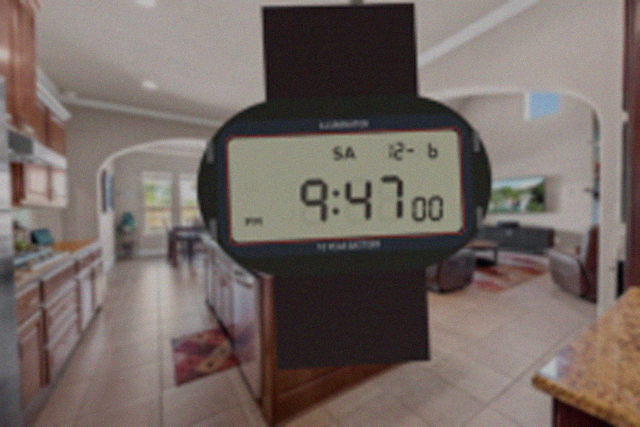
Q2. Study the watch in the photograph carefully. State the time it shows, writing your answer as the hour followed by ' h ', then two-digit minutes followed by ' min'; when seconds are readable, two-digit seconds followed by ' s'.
9 h 47 min 00 s
